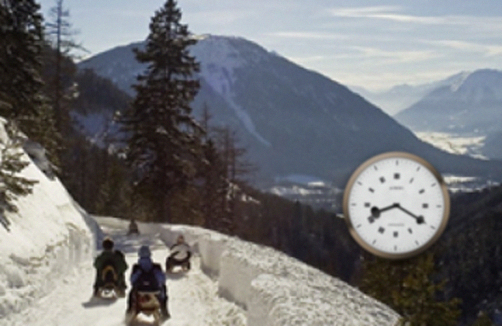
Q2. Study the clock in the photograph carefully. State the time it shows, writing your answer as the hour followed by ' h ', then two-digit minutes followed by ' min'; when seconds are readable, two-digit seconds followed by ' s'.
8 h 20 min
